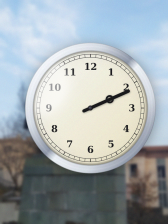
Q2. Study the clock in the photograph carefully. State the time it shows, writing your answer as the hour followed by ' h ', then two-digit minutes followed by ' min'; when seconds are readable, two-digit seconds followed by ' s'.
2 h 11 min
